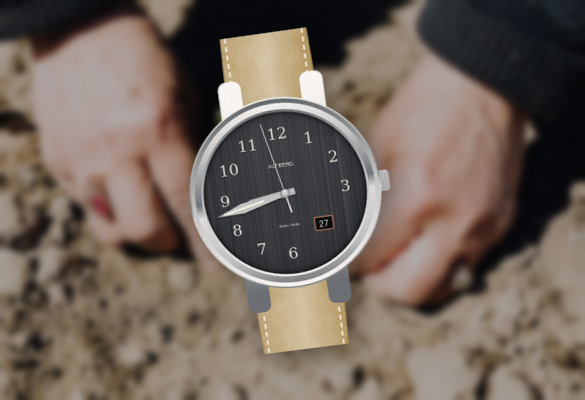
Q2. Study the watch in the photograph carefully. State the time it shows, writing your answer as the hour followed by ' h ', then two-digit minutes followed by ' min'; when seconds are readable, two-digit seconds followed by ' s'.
8 h 42 min 58 s
